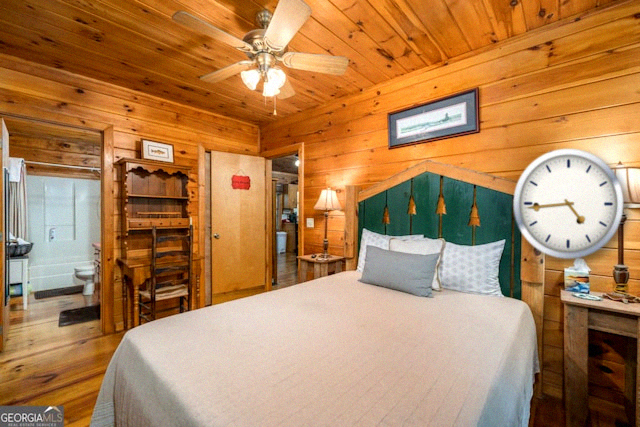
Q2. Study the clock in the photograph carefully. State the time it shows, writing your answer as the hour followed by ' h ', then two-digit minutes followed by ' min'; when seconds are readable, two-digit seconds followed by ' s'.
4 h 44 min
